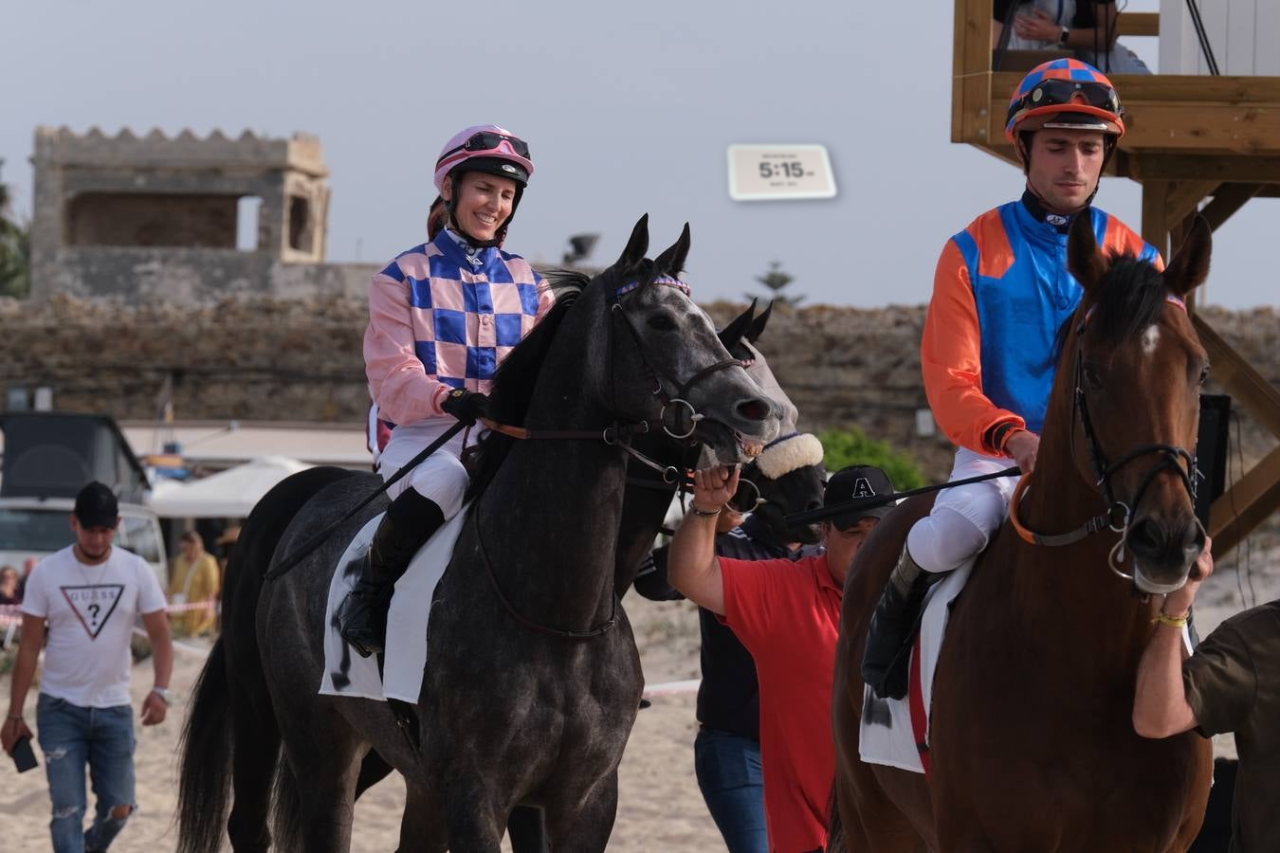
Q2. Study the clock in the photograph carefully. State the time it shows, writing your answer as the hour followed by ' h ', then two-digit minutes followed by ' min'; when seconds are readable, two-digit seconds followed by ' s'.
5 h 15 min
